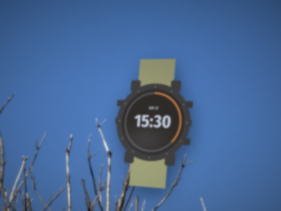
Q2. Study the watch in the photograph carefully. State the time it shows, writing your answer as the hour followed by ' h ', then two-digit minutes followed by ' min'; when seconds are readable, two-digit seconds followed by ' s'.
15 h 30 min
